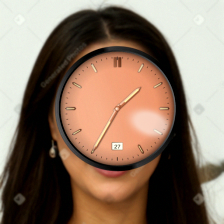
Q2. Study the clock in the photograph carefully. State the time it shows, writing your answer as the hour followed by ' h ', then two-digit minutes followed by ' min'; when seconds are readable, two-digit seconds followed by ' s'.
1 h 35 min
